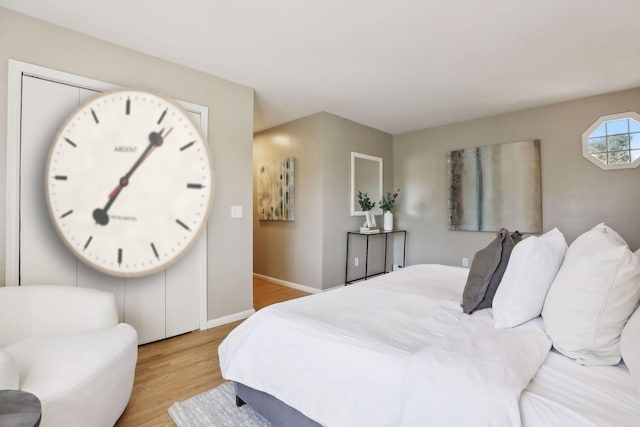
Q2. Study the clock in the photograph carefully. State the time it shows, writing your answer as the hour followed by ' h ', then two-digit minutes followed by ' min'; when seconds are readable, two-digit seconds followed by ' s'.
7 h 06 min 07 s
